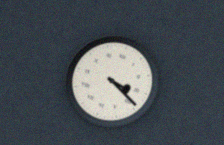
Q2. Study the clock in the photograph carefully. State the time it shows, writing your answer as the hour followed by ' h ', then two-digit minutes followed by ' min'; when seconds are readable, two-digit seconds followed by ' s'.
3 h 19 min
